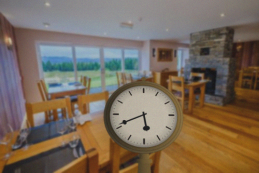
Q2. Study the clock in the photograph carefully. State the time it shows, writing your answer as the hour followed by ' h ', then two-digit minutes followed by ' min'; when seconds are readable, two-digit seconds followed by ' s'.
5 h 41 min
